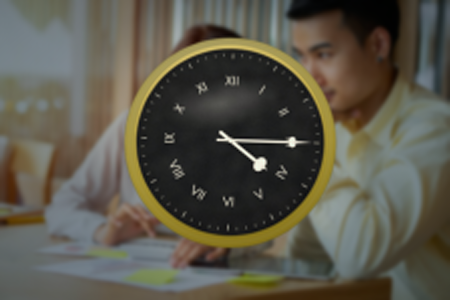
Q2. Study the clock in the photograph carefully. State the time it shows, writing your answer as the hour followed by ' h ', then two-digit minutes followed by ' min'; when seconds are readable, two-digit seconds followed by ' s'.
4 h 15 min
